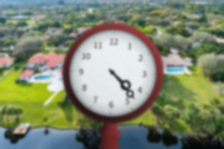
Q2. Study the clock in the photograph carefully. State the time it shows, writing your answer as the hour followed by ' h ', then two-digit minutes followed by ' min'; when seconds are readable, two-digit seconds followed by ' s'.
4 h 23 min
